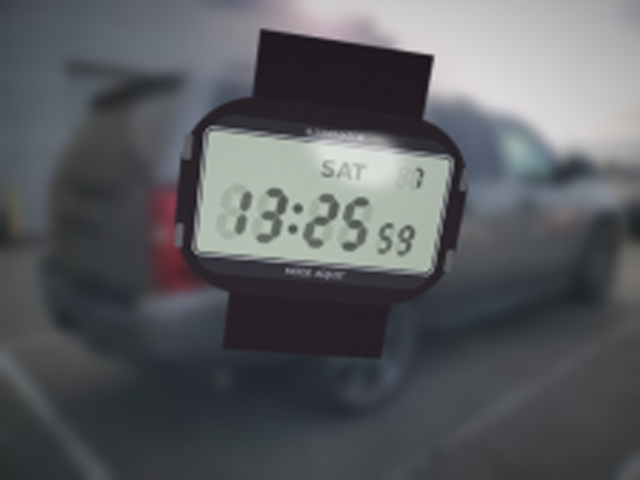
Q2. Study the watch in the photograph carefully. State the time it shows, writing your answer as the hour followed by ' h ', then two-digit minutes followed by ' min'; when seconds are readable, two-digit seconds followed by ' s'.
13 h 25 min 59 s
